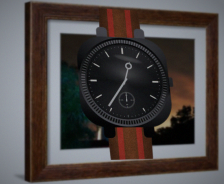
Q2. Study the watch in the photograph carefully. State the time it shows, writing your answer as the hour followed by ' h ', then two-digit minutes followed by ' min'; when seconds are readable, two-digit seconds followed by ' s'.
12 h 36 min
